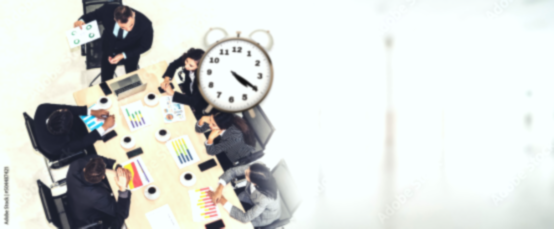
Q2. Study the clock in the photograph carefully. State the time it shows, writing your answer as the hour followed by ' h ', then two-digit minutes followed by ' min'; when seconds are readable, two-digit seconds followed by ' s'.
4 h 20 min
